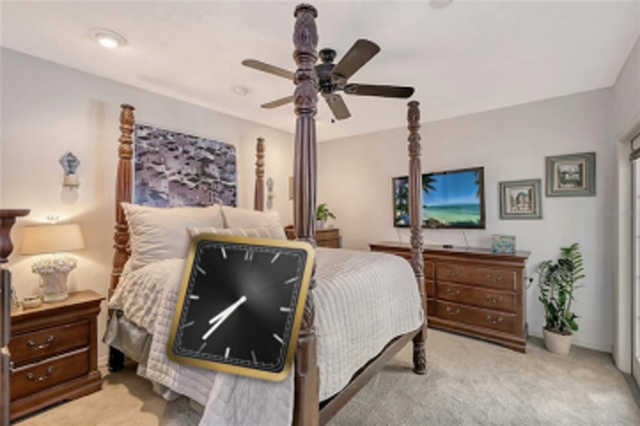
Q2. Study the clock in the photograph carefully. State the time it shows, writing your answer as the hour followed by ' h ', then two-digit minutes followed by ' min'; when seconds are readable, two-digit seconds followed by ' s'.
7 h 36 min
